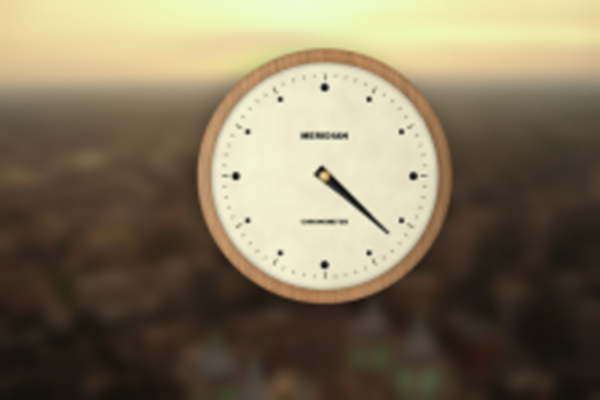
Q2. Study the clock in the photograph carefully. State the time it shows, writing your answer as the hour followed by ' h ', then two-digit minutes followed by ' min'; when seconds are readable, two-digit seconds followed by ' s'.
4 h 22 min
